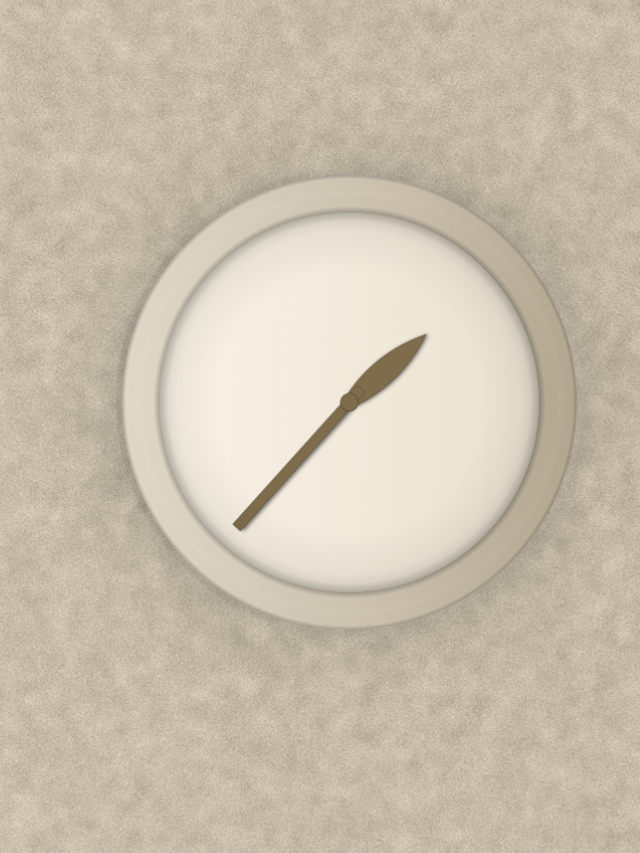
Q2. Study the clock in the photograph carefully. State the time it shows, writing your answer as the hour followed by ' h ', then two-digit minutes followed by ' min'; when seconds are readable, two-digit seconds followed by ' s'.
1 h 37 min
